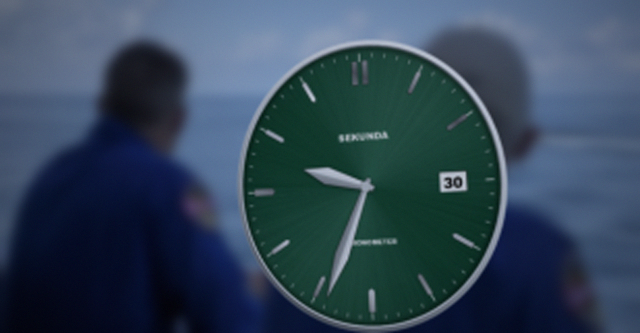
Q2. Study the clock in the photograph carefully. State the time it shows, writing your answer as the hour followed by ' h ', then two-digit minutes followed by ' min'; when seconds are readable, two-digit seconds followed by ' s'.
9 h 34 min
